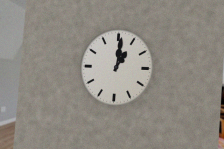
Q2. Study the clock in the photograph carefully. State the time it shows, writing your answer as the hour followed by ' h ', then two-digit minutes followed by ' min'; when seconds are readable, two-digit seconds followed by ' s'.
1 h 01 min
